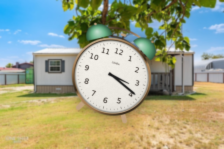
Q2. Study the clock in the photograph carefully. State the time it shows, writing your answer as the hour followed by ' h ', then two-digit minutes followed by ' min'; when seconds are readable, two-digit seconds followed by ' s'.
3 h 19 min
